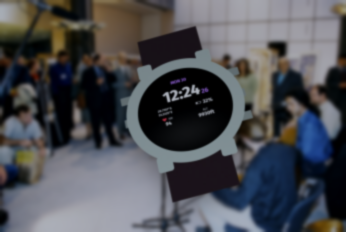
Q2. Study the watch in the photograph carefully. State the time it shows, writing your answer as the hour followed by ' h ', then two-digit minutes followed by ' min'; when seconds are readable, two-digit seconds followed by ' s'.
12 h 24 min
